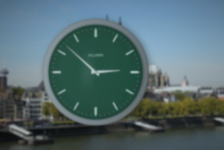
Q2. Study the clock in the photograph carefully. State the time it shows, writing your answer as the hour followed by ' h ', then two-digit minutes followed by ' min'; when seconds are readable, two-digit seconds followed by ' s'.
2 h 52 min
